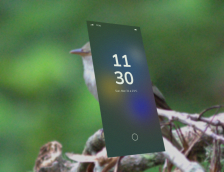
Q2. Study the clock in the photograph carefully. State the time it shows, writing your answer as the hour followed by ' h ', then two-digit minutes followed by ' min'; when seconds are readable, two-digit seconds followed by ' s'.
11 h 30 min
